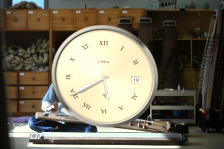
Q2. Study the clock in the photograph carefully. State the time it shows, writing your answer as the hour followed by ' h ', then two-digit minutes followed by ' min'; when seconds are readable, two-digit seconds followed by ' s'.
5 h 40 min
